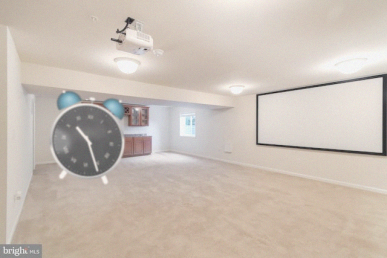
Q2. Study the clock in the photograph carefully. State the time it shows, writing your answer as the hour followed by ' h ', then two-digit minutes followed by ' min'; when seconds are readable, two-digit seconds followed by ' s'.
10 h 26 min
